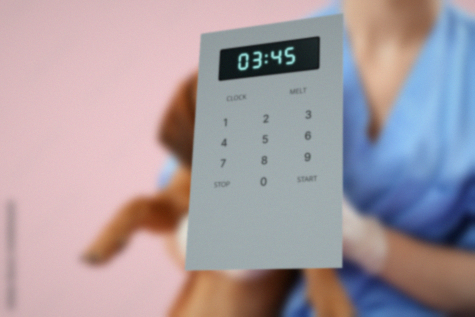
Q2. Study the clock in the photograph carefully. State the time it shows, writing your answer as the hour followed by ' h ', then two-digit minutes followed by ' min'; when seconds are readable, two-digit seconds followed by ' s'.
3 h 45 min
